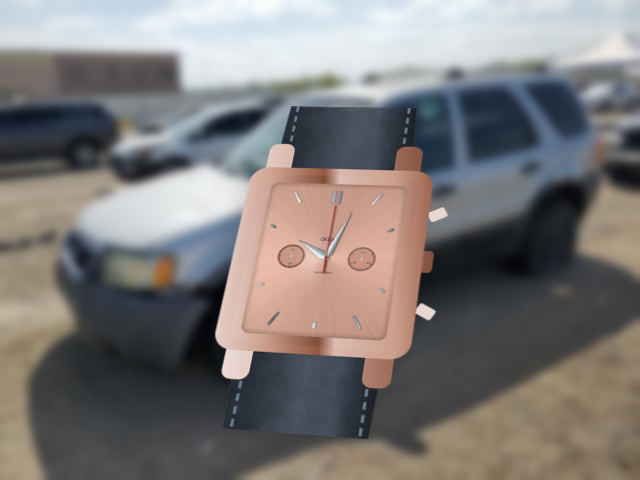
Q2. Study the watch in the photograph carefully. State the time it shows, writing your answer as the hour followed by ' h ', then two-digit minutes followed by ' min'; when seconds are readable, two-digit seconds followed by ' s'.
10 h 03 min
